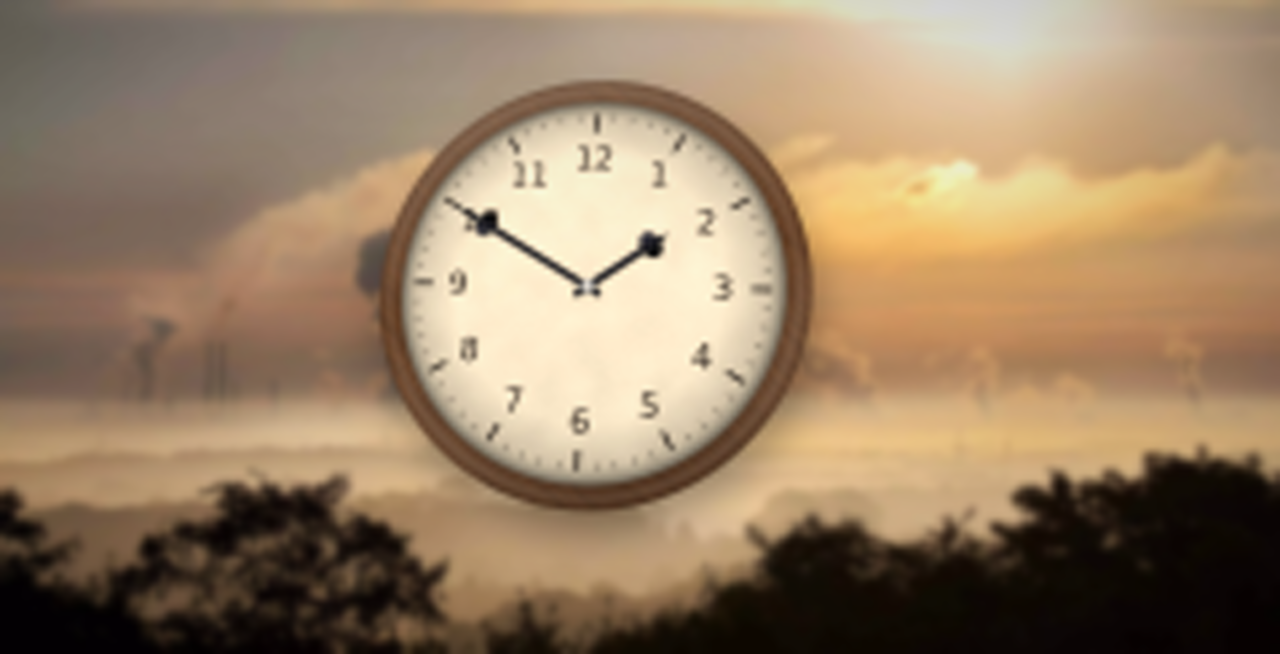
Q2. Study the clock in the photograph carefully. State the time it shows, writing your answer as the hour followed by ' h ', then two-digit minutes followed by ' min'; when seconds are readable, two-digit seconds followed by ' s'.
1 h 50 min
